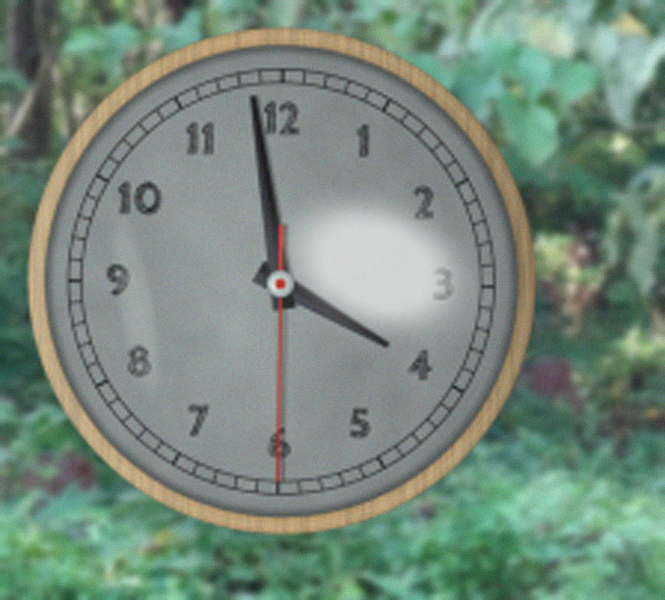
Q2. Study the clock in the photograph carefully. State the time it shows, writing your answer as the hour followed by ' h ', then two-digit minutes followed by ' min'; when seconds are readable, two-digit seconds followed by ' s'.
3 h 58 min 30 s
